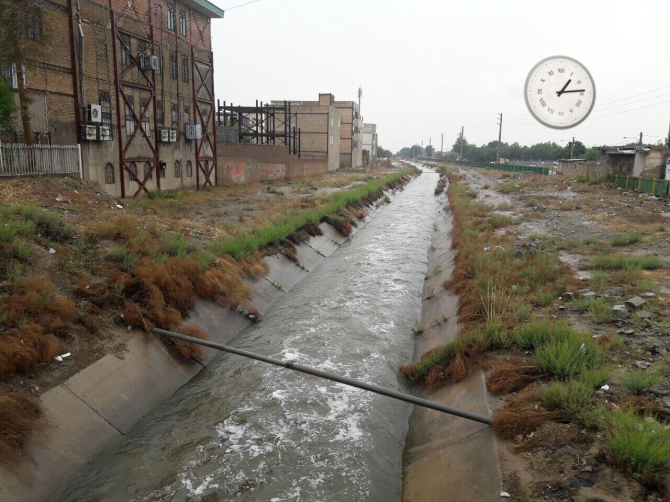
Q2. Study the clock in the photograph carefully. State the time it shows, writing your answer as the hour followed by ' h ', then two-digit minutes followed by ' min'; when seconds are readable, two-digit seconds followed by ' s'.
1 h 14 min
